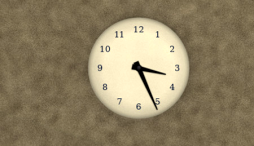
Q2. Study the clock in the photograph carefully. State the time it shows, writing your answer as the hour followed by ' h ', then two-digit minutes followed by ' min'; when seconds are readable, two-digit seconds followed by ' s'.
3 h 26 min
